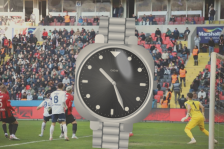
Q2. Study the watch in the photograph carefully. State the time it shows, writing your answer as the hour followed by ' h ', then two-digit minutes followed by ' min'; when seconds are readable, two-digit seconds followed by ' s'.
10 h 26 min
